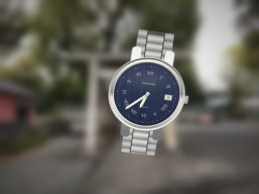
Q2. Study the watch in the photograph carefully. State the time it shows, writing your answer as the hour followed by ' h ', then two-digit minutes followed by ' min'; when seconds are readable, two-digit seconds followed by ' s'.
6 h 38 min
